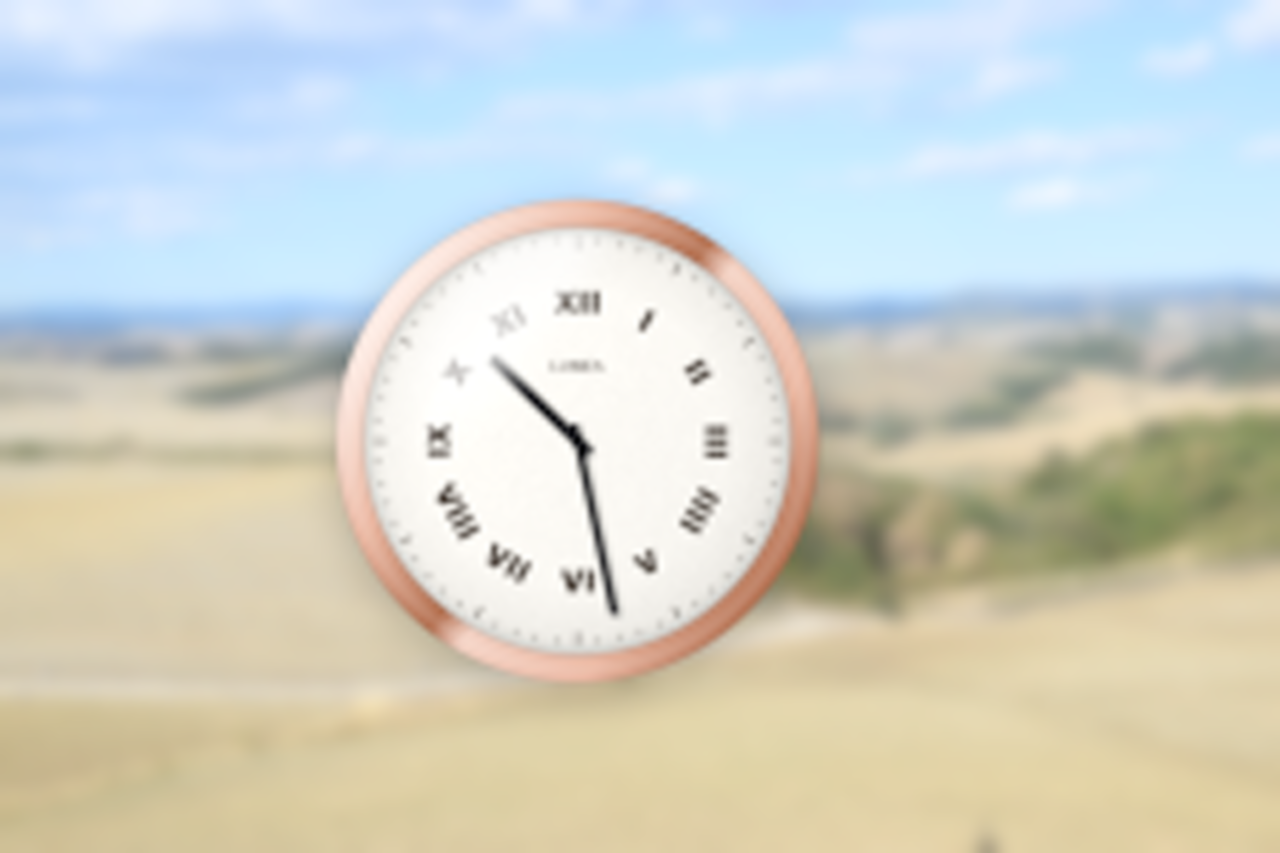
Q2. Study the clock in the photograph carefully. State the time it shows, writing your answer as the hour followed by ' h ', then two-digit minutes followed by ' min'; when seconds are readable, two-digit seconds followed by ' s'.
10 h 28 min
